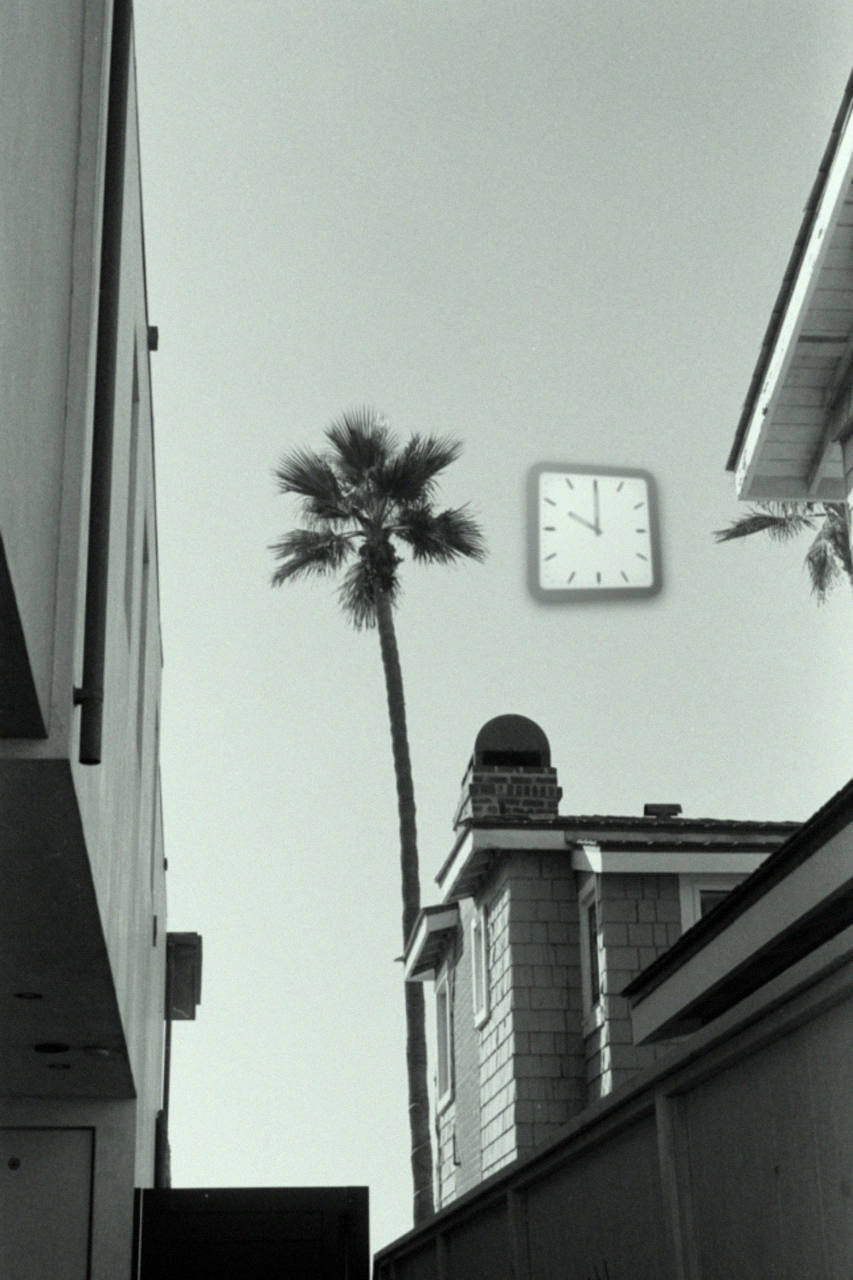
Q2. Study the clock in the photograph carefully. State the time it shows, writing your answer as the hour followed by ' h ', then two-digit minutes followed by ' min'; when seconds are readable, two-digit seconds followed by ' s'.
10 h 00 min
